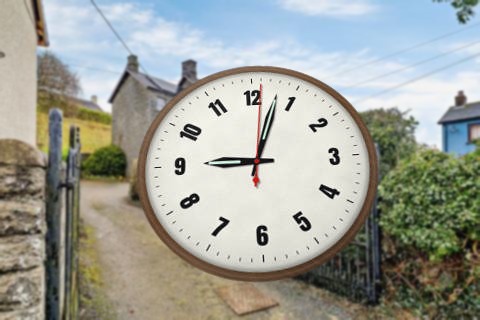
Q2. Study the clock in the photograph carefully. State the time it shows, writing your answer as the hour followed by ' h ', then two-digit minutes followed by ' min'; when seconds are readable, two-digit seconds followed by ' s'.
9 h 03 min 01 s
